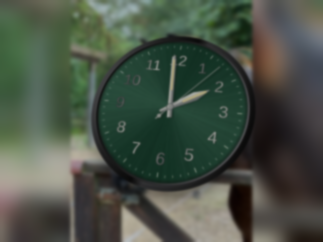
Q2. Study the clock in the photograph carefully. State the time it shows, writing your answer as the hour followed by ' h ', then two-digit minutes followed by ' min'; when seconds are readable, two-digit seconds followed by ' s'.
1 h 59 min 07 s
